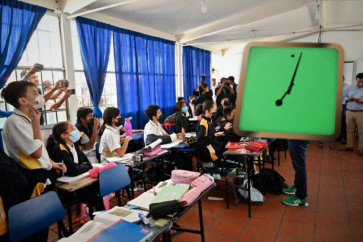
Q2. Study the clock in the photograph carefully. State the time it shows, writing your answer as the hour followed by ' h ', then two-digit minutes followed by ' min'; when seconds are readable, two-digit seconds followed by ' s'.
7 h 02 min
